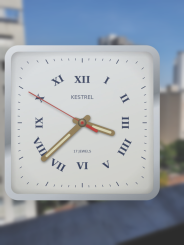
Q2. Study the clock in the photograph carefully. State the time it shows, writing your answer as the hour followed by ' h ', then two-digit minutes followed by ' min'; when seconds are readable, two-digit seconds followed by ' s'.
3 h 37 min 50 s
